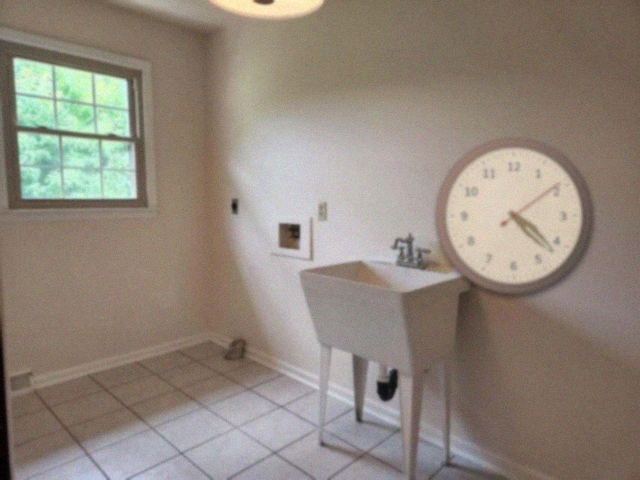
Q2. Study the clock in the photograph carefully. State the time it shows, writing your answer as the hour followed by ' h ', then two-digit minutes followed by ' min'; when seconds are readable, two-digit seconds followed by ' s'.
4 h 22 min 09 s
